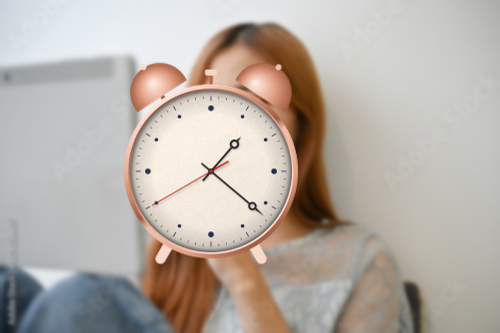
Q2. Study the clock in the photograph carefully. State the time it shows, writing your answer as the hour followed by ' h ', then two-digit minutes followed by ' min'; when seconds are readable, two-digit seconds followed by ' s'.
1 h 21 min 40 s
